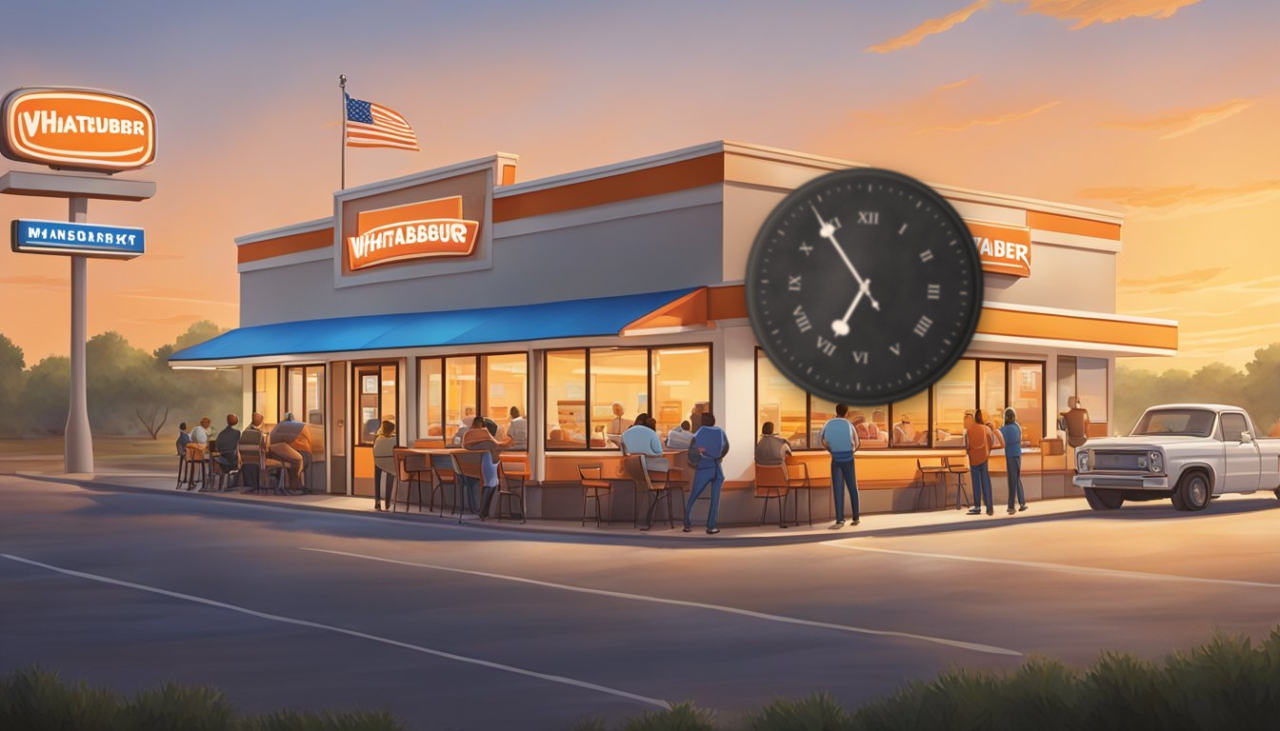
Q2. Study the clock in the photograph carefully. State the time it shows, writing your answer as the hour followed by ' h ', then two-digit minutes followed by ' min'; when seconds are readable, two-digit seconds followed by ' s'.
6 h 53 min 54 s
